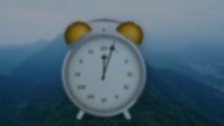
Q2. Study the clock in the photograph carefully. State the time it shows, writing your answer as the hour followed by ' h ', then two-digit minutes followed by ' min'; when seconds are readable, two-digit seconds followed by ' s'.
12 h 03 min
